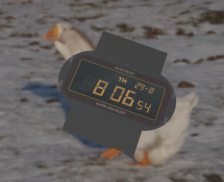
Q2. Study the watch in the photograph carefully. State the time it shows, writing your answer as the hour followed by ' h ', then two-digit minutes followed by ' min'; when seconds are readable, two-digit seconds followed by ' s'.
8 h 06 min 54 s
